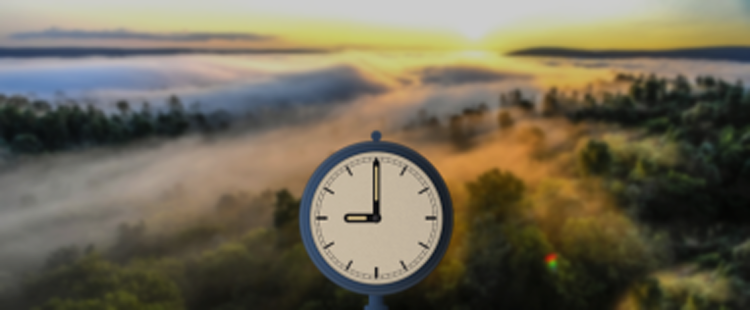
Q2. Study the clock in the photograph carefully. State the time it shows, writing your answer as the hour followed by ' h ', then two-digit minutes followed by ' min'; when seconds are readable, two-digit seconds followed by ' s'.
9 h 00 min
